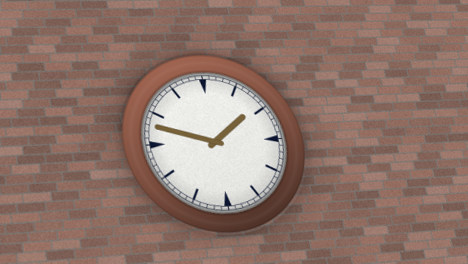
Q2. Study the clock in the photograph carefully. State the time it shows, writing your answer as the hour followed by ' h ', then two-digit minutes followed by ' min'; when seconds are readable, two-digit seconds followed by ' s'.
1 h 48 min
